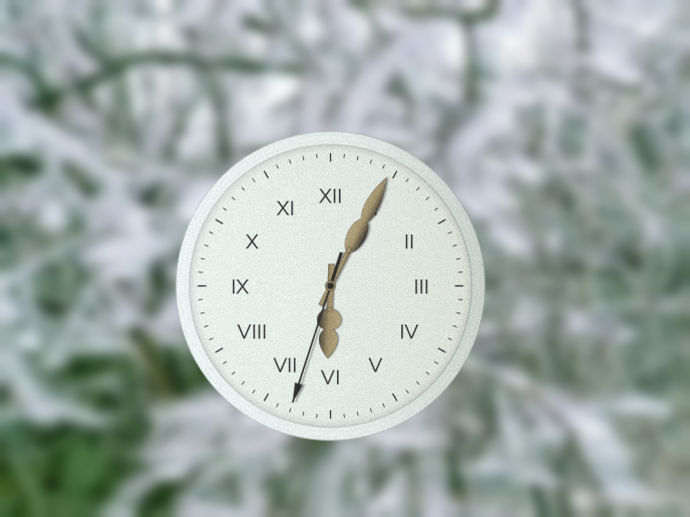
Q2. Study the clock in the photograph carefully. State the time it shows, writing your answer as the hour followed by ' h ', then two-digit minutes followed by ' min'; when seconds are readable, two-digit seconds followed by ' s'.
6 h 04 min 33 s
